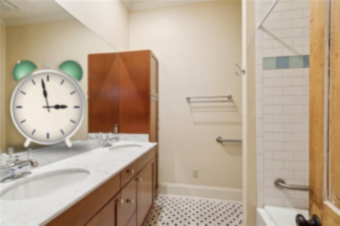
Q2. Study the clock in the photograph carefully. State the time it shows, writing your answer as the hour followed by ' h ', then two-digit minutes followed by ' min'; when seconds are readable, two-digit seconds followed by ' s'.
2 h 58 min
